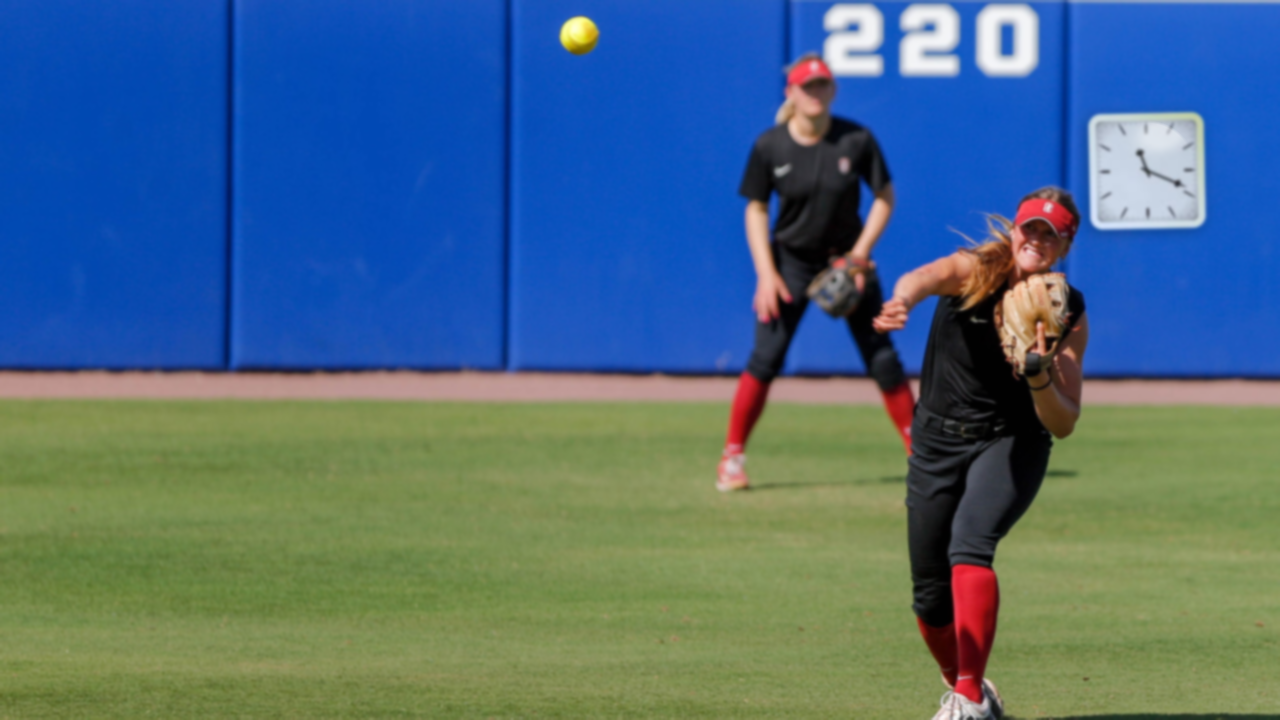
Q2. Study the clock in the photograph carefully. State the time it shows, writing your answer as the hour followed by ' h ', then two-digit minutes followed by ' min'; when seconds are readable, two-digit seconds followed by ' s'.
11 h 19 min
